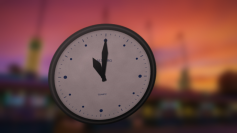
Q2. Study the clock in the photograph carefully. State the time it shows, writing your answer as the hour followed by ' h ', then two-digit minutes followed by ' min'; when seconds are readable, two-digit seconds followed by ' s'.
11 h 00 min
